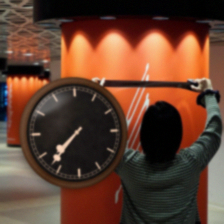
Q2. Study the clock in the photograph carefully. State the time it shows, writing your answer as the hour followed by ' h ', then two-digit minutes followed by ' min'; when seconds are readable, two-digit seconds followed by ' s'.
7 h 37 min
